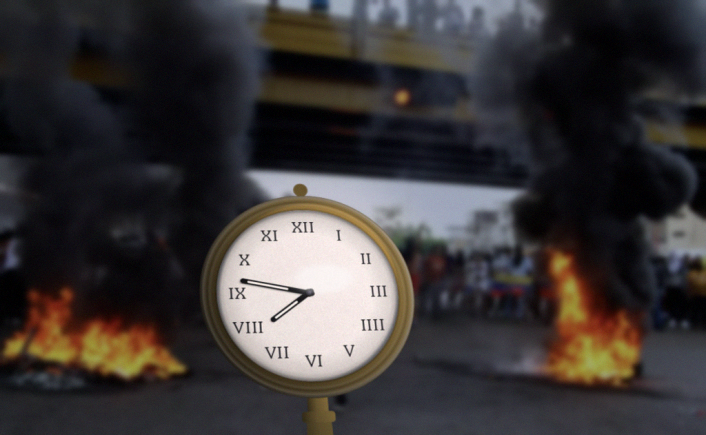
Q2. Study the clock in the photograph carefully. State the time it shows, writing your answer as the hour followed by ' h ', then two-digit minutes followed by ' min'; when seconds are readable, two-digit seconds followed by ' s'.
7 h 47 min
